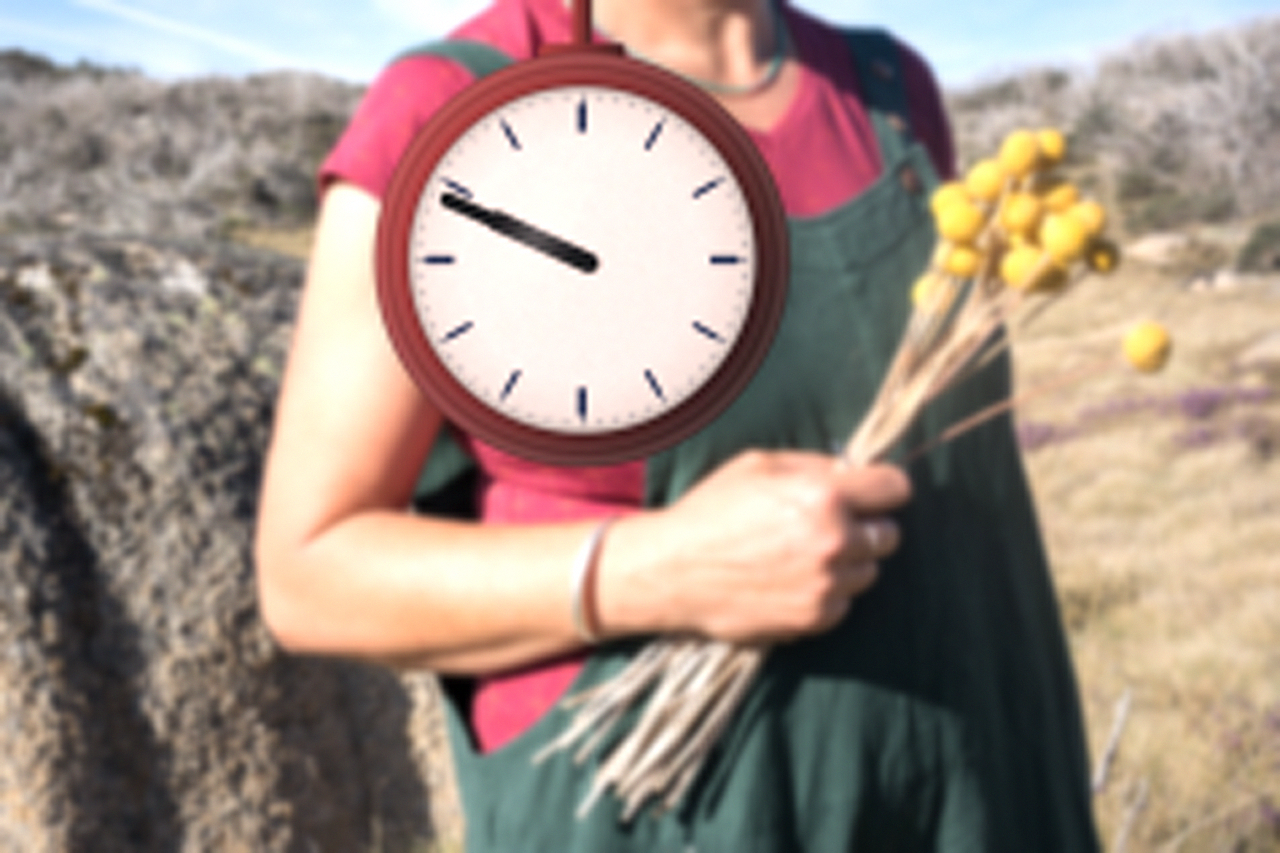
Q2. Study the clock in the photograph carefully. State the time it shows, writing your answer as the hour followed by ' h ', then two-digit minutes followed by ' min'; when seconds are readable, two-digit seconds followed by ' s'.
9 h 49 min
